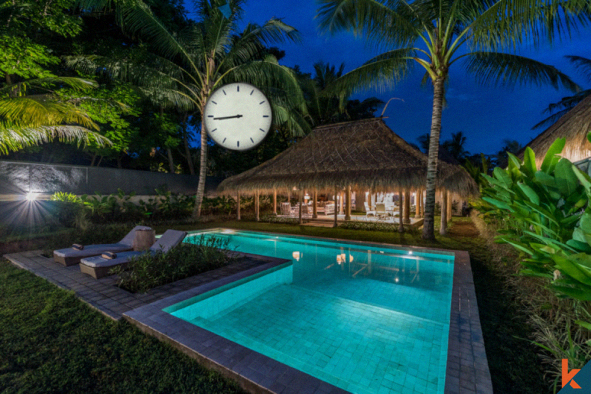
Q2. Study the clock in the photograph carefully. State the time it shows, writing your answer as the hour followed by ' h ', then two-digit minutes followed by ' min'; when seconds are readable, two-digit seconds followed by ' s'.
8 h 44 min
